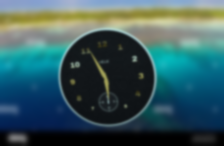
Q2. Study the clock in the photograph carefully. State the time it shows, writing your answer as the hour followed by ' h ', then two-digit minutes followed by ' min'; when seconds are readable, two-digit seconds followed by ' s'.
5 h 56 min
